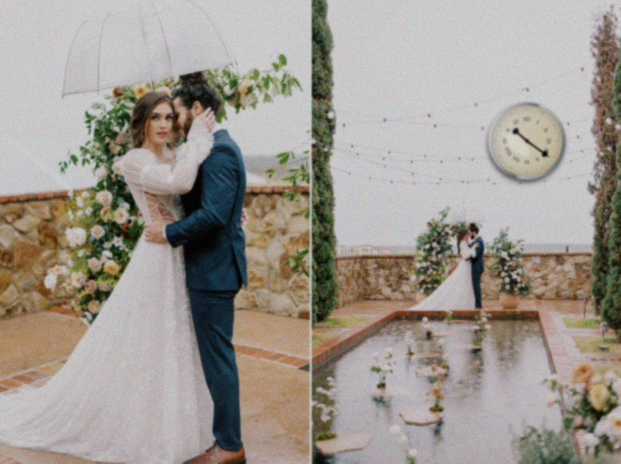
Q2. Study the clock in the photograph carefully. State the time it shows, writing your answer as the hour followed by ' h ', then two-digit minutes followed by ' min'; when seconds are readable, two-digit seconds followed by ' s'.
10 h 21 min
